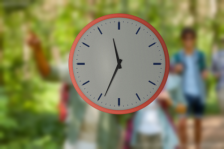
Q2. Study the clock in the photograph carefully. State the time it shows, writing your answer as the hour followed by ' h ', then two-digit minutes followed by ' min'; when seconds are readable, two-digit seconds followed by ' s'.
11 h 34 min
